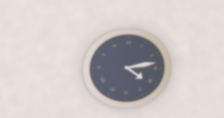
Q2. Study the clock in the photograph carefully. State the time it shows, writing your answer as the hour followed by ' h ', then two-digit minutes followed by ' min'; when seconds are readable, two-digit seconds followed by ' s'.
4 h 13 min
